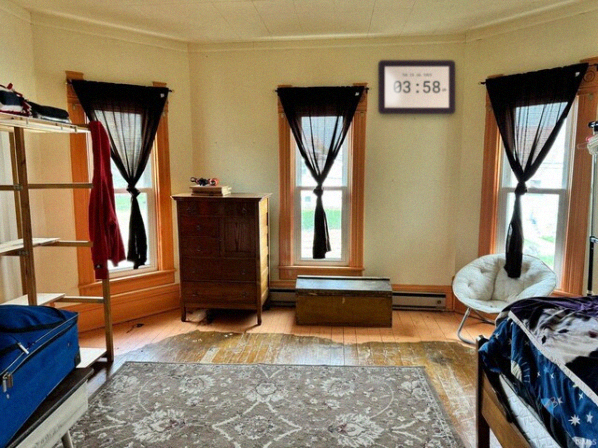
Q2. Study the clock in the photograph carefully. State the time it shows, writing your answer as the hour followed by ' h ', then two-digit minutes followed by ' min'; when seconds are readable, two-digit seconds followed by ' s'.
3 h 58 min
